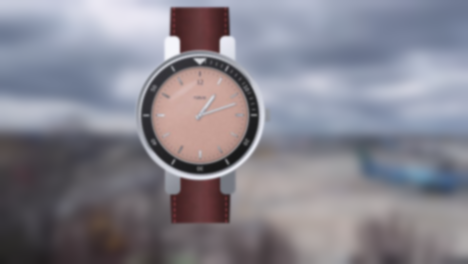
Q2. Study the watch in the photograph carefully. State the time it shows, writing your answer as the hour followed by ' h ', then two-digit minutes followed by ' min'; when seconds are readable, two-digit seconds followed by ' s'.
1 h 12 min
